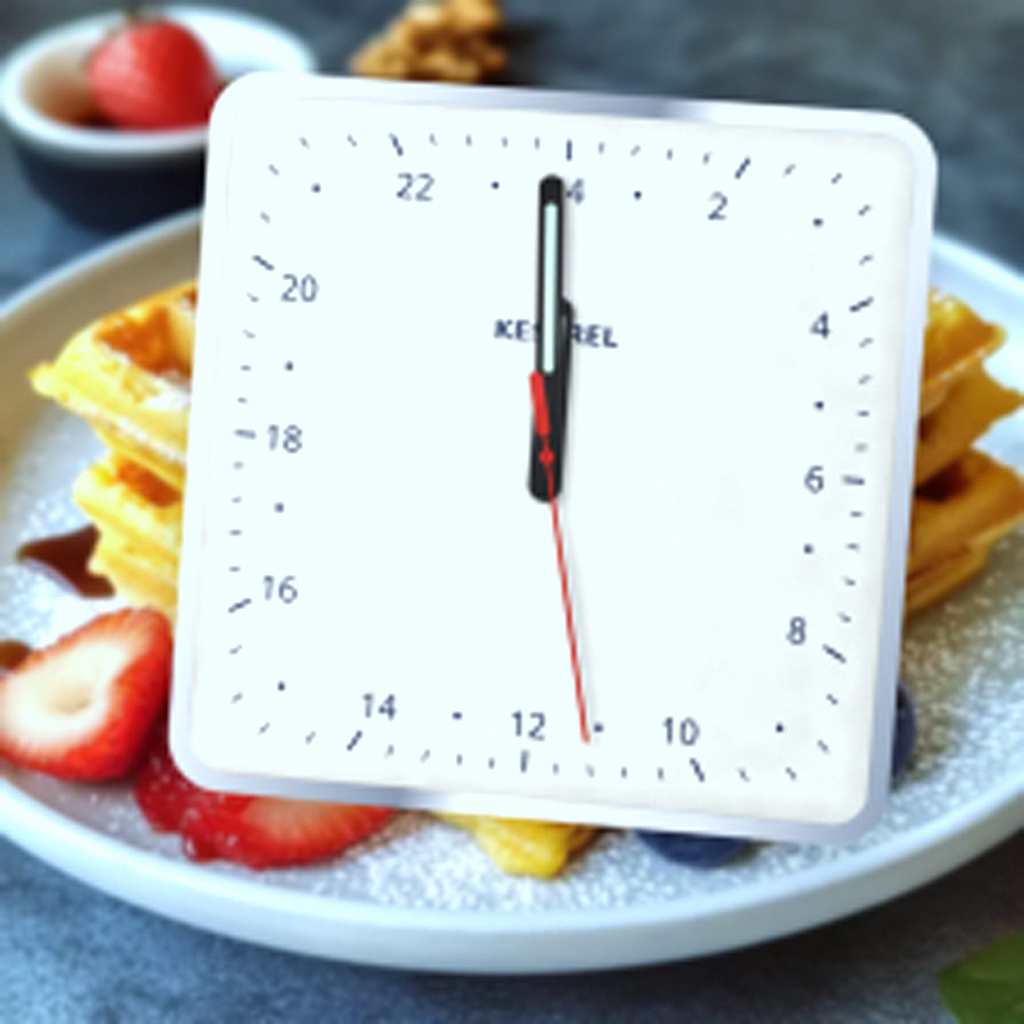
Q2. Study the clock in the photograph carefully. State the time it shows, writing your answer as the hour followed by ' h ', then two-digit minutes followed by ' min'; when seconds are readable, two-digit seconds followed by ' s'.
23 h 59 min 28 s
